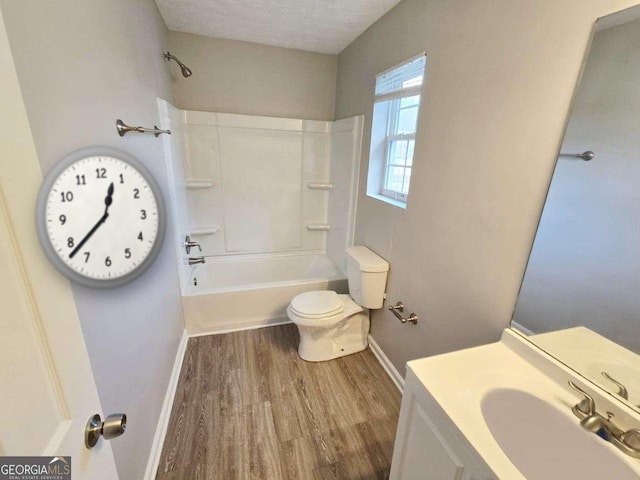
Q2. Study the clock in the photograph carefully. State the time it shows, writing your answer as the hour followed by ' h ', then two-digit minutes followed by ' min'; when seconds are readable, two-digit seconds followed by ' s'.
12 h 38 min
